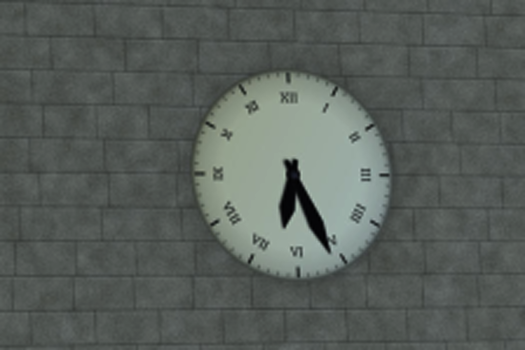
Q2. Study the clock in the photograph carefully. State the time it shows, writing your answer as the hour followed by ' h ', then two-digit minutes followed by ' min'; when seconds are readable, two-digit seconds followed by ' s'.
6 h 26 min
